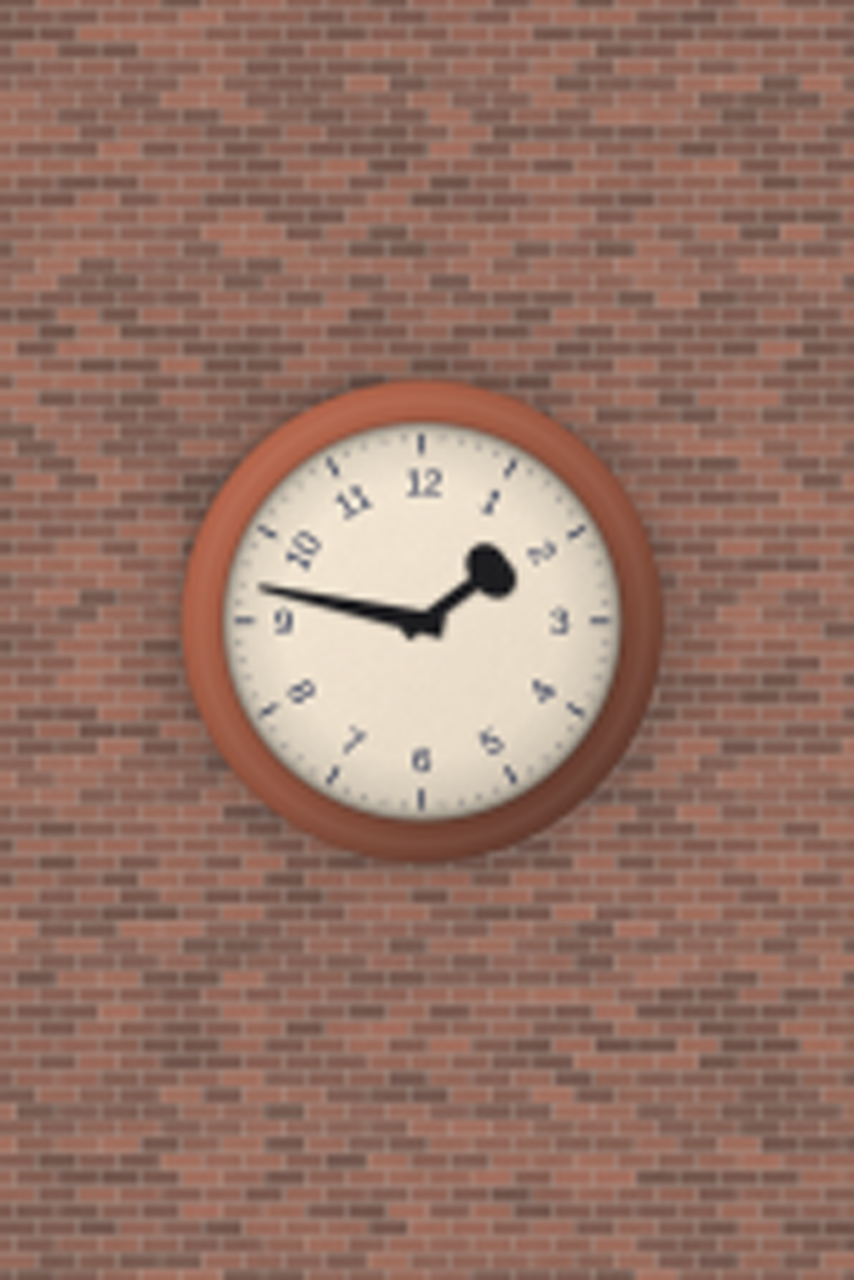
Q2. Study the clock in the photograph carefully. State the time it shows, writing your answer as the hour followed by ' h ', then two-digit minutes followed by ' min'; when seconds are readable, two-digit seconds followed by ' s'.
1 h 47 min
